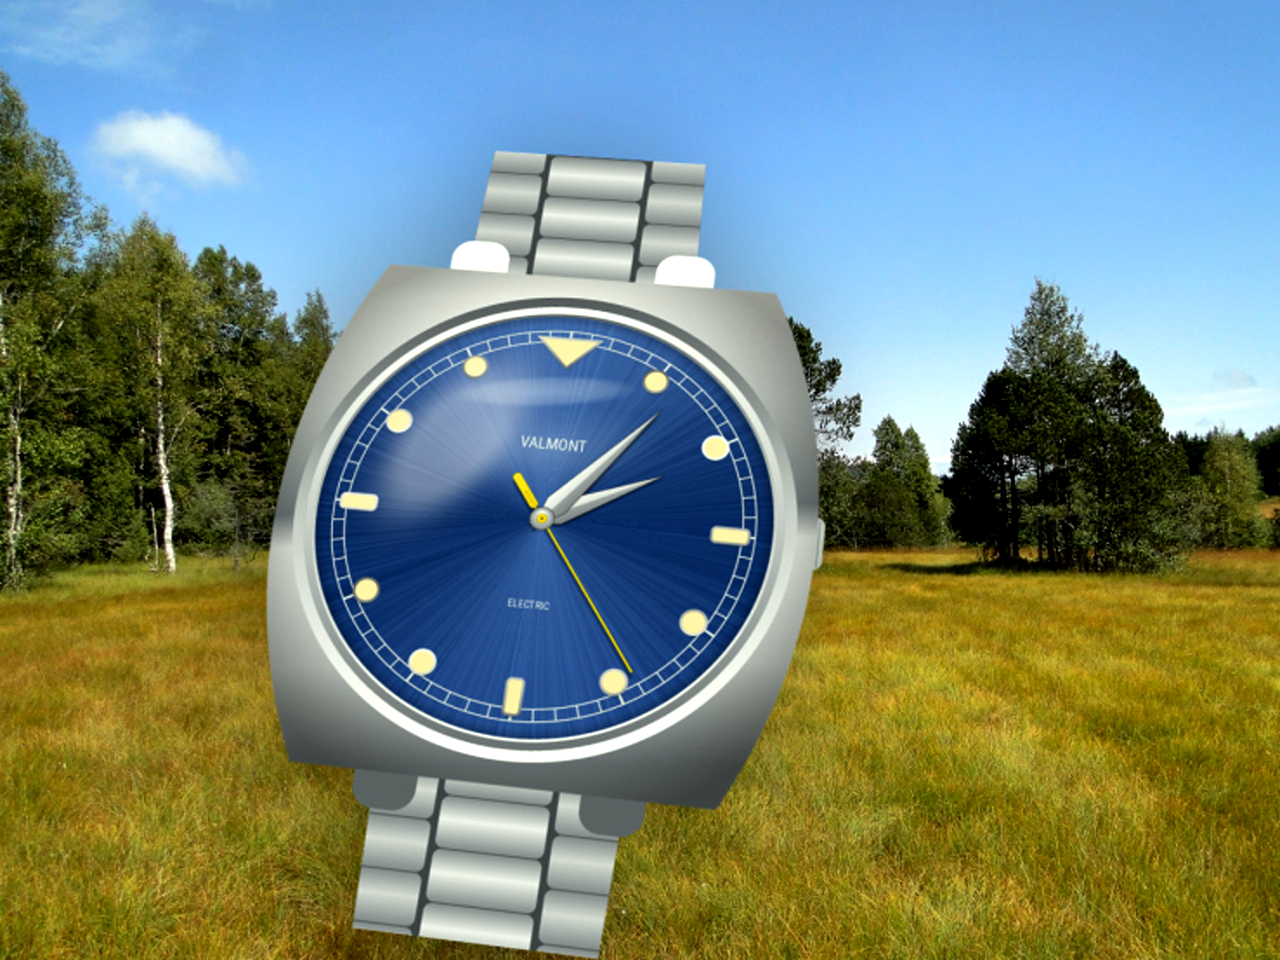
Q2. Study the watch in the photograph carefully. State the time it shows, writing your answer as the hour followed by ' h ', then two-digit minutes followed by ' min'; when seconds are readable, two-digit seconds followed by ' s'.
2 h 06 min 24 s
